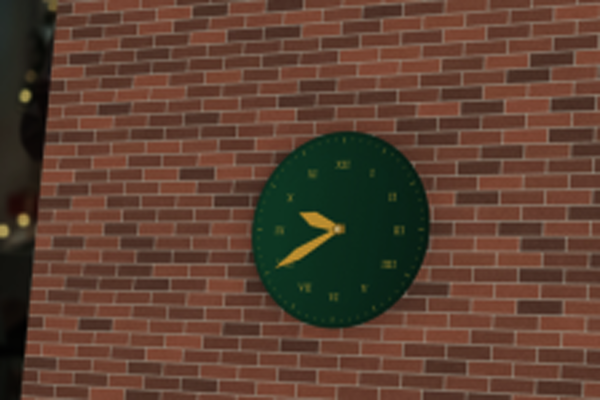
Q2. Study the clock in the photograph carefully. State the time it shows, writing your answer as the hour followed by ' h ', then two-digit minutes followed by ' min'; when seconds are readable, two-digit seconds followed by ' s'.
9 h 40 min
